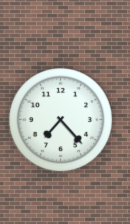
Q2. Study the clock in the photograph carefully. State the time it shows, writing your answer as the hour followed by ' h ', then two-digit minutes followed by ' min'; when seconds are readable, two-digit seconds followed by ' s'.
7 h 23 min
